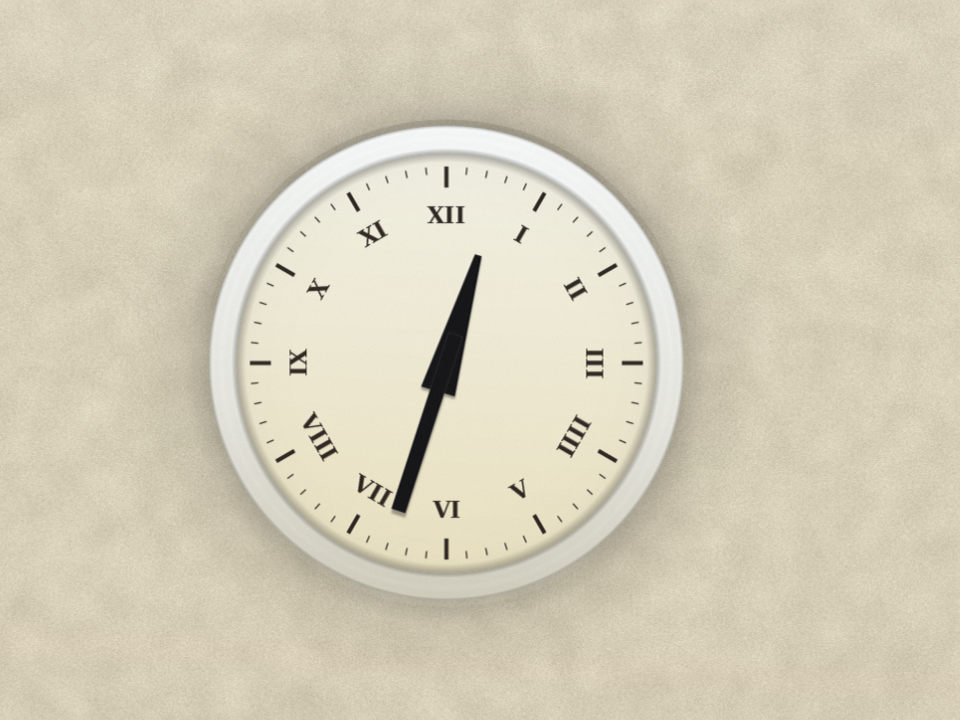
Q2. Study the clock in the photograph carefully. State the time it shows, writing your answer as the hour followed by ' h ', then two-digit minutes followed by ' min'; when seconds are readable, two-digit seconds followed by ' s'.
12 h 33 min
